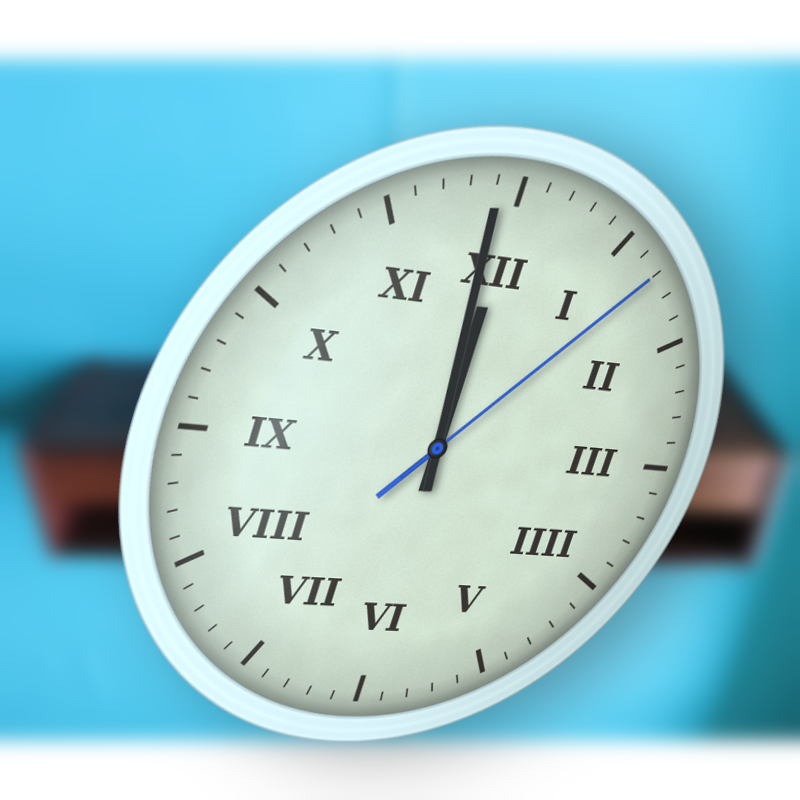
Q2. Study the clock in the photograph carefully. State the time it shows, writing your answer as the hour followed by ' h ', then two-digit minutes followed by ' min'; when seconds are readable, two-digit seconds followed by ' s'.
11 h 59 min 07 s
